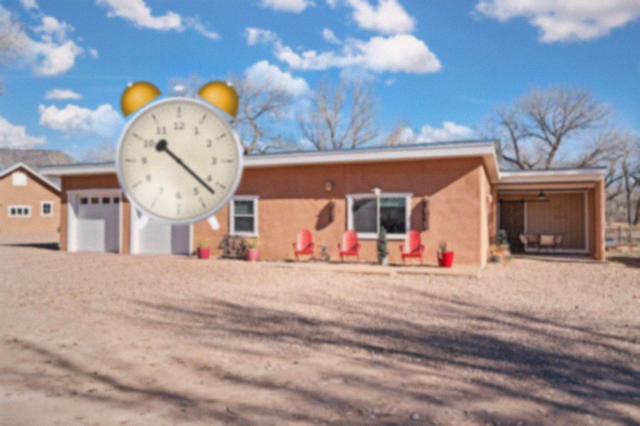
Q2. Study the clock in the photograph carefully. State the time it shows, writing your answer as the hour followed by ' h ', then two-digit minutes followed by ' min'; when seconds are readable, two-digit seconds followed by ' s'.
10 h 22 min
